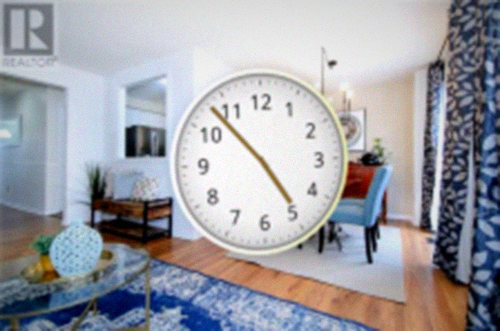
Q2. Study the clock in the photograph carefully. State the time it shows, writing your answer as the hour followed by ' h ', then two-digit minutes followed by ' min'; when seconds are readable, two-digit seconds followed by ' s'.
4 h 53 min
